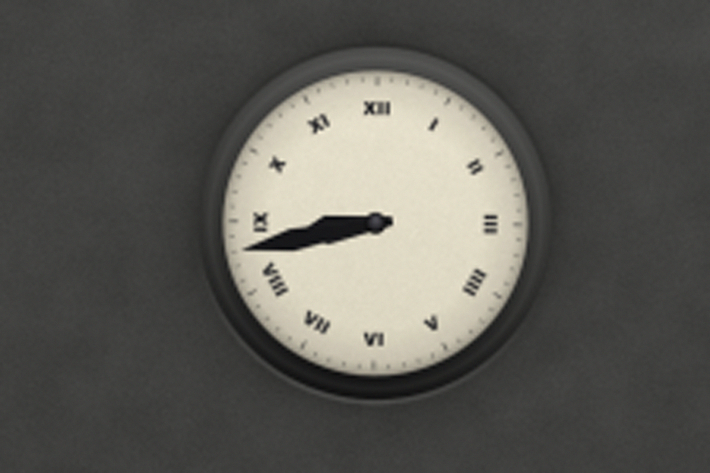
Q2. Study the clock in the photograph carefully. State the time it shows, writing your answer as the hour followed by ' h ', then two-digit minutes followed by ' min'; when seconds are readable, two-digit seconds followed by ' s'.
8 h 43 min
